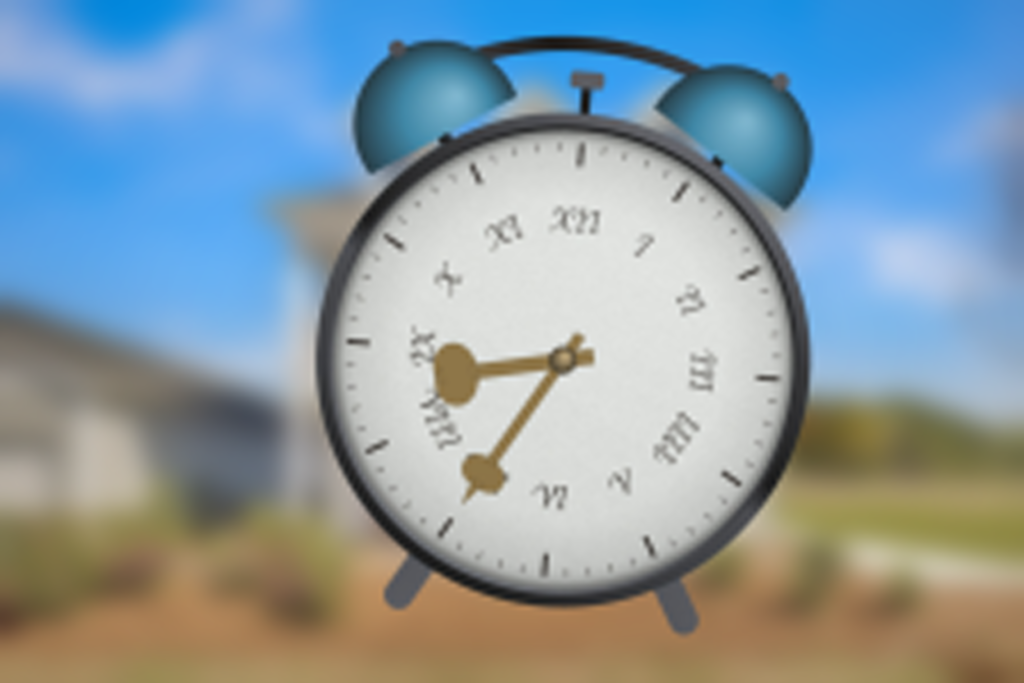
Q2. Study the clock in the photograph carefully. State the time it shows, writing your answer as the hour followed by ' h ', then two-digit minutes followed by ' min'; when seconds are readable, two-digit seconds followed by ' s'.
8 h 35 min
